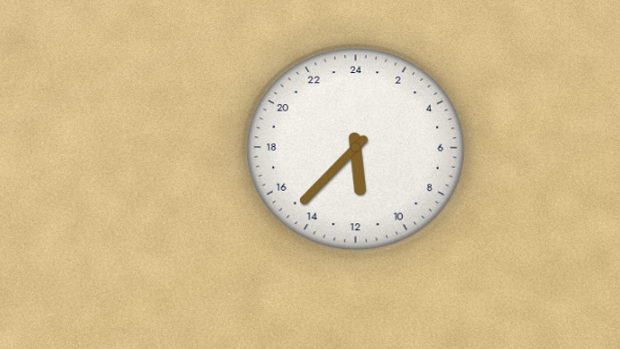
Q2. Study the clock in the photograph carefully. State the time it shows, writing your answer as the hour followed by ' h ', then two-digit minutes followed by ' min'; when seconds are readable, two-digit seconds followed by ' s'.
11 h 37 min
